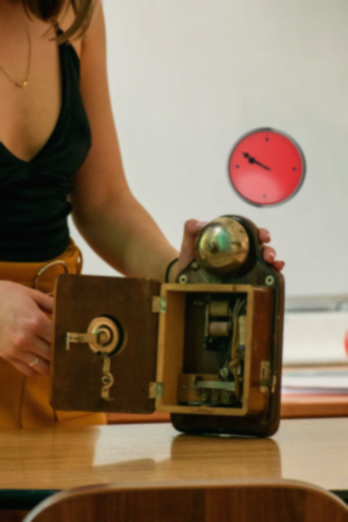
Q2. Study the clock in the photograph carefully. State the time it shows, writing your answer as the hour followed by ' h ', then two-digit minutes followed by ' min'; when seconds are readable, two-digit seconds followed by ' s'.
9 h 50 min
